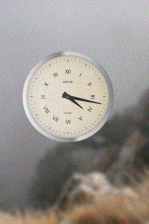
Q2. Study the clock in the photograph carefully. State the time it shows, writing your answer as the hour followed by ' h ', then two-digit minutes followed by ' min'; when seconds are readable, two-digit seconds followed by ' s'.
4 h 17 min
